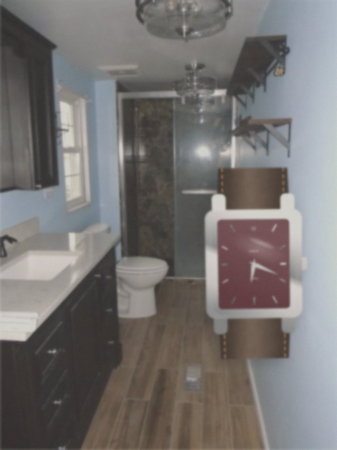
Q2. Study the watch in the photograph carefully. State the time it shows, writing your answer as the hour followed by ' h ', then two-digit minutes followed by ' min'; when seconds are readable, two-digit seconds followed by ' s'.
6 h 19 min
